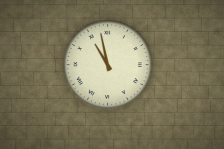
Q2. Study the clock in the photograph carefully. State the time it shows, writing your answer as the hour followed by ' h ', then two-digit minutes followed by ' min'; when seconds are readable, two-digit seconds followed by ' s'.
10 h 58 min
